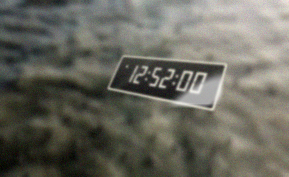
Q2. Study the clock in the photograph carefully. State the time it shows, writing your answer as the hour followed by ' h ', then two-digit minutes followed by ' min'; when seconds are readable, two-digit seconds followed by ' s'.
12 h 52 min 00 s
